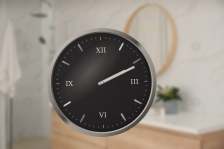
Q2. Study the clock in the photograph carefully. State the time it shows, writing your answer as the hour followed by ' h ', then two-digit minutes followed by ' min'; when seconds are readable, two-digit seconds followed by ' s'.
2 h 11 min
